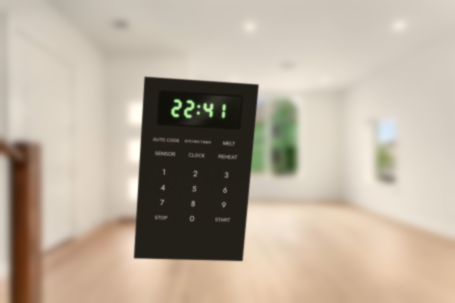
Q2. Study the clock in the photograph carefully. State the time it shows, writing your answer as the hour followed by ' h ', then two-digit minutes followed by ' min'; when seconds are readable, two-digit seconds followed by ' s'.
22 h 41 min
